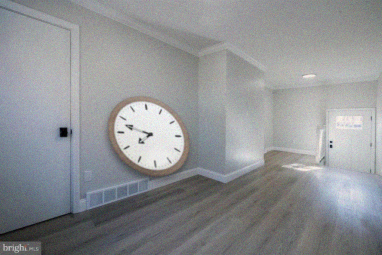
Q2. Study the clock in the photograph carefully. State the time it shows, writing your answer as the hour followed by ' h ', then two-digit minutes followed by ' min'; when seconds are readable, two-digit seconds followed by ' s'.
7 h 48 min
